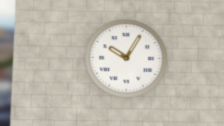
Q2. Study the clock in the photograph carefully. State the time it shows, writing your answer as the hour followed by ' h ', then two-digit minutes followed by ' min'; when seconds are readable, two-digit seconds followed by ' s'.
10 h 05 min
